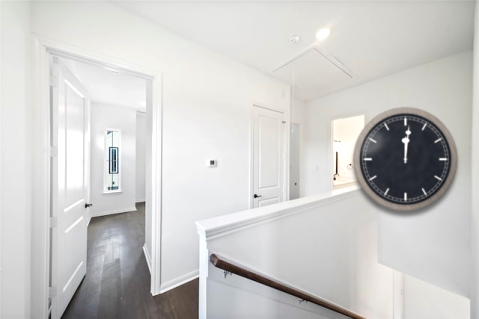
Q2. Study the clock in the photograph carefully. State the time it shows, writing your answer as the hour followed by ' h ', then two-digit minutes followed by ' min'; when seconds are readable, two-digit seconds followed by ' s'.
12 h 01 min
